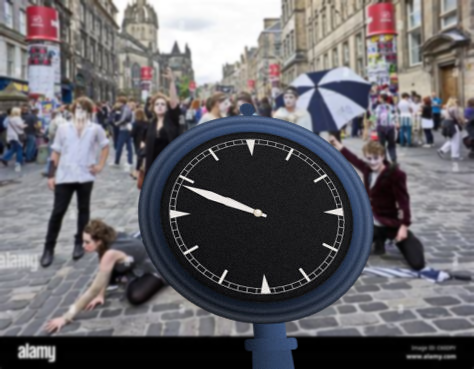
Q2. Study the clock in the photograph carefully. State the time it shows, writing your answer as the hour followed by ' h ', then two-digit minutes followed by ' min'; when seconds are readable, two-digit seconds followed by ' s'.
9 h 49 min
